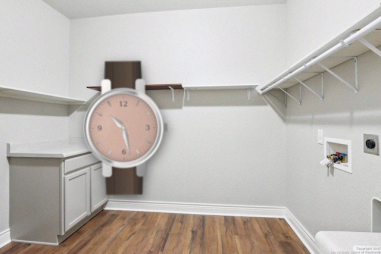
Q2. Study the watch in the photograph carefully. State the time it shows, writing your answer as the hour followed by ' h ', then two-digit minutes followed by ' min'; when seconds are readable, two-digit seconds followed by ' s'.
10 h 28 min
